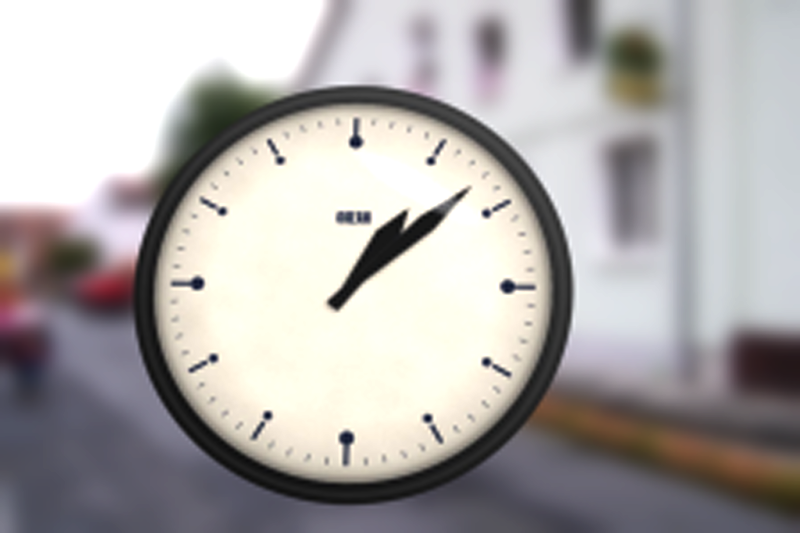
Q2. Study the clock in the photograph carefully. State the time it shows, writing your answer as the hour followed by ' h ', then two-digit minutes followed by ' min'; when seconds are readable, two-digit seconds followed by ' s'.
1 h 08 min
